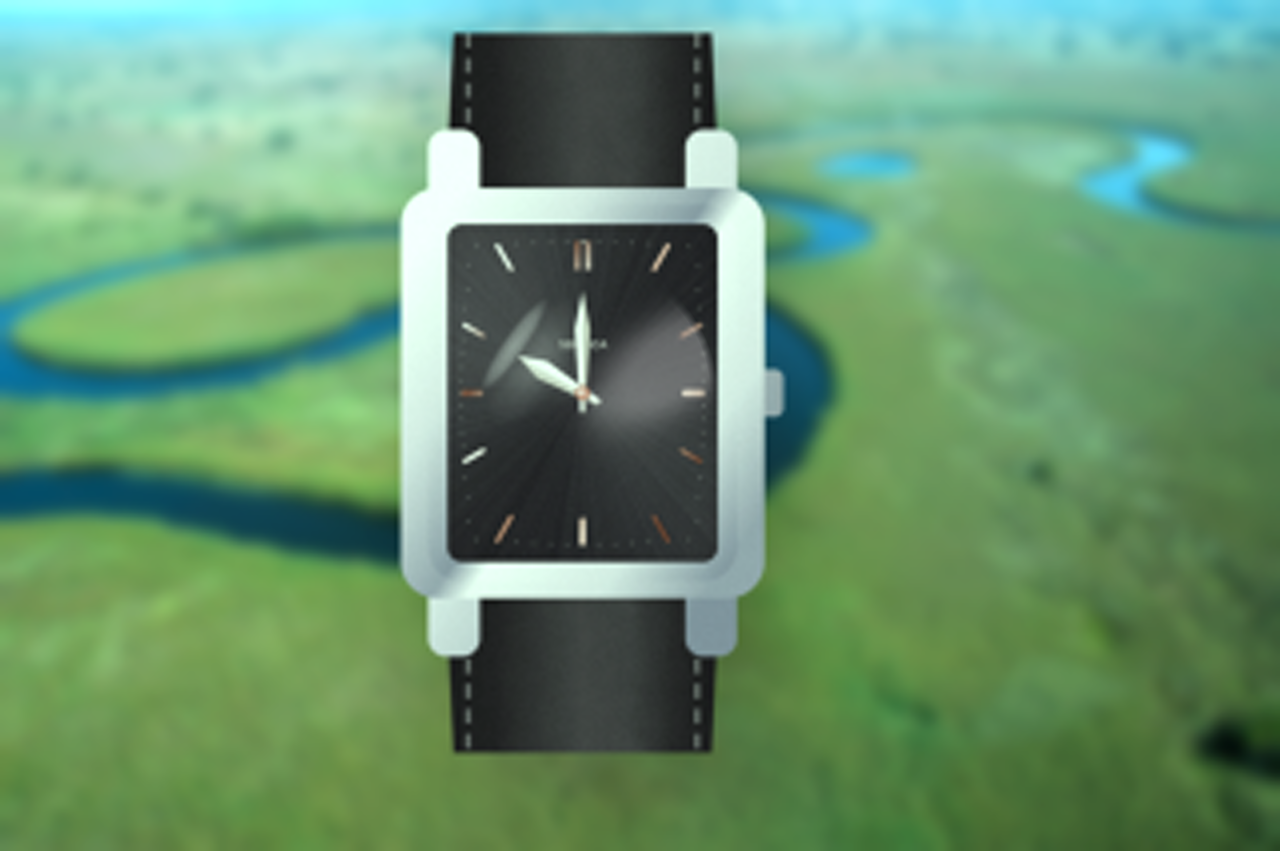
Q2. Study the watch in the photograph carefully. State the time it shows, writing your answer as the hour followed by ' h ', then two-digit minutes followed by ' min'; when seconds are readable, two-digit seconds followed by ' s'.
10 h 00 min
